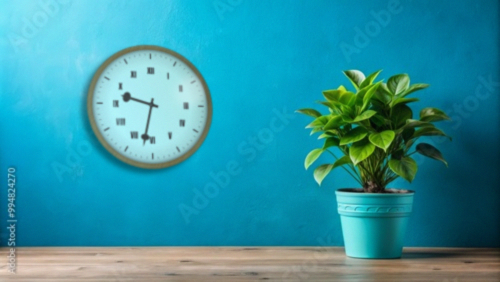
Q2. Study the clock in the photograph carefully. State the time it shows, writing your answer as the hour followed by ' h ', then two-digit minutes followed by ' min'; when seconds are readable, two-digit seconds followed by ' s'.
9 h 32 min
